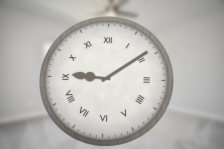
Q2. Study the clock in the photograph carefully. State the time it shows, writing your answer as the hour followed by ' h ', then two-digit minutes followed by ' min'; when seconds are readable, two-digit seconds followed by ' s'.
9 h 09 min
